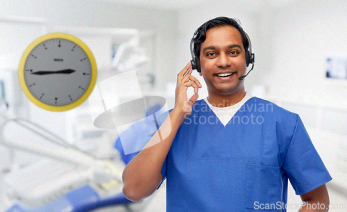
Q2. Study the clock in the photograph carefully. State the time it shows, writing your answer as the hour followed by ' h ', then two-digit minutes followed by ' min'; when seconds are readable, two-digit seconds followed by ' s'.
2 h 44 min
